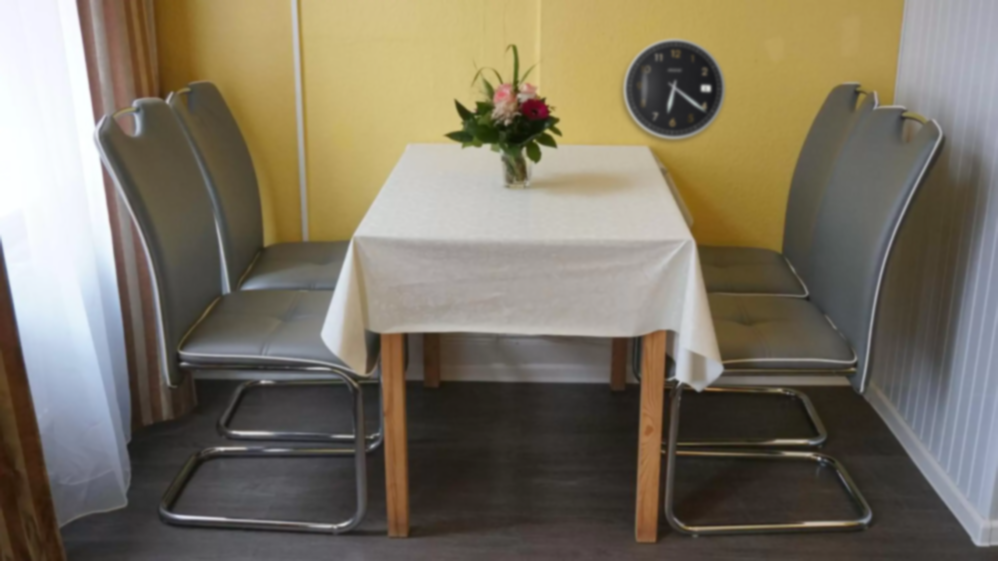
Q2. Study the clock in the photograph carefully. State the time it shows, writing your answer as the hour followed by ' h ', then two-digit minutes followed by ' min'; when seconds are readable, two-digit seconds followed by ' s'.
6 h 21 min
